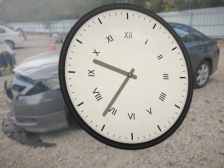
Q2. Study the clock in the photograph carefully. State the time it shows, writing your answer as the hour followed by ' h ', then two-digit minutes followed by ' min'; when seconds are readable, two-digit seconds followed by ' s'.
9 h 36 min
